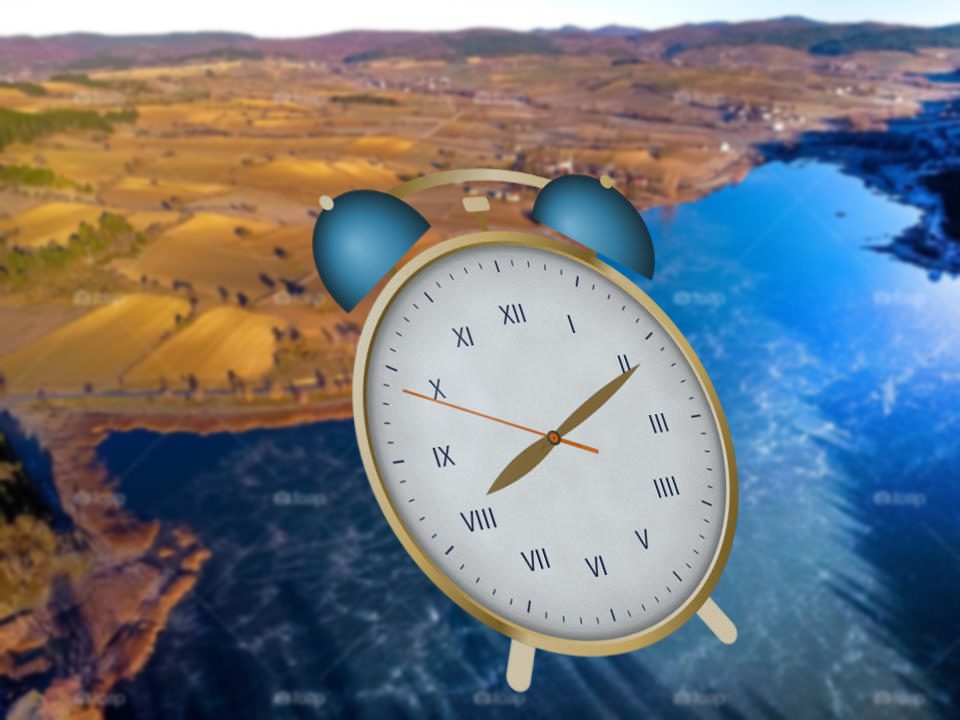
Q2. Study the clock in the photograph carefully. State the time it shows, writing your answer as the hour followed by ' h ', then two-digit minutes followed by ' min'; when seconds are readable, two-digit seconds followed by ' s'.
8 h 10 min 49 s
